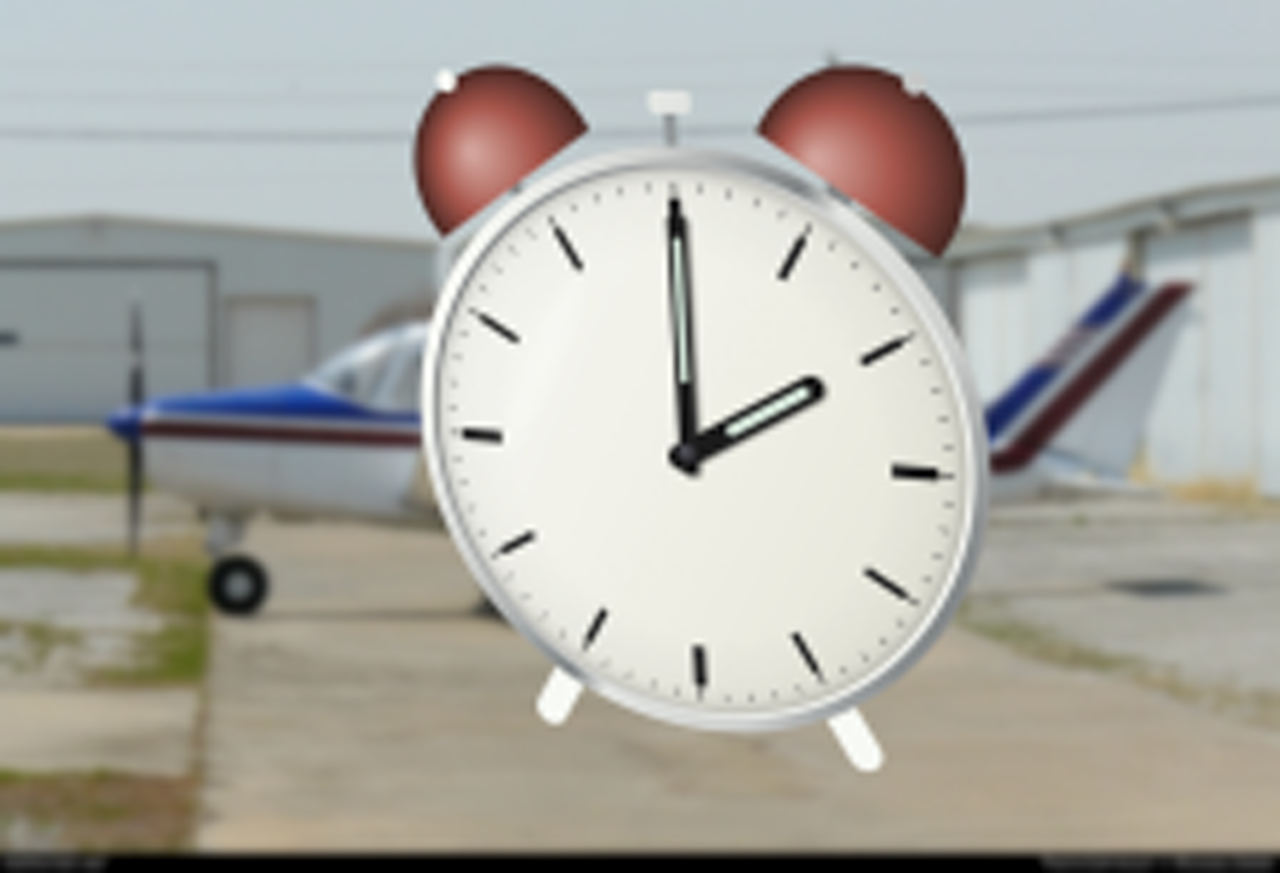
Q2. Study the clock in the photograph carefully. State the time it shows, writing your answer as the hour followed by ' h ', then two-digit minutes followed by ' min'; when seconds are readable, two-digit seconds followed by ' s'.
2 h 00 min
